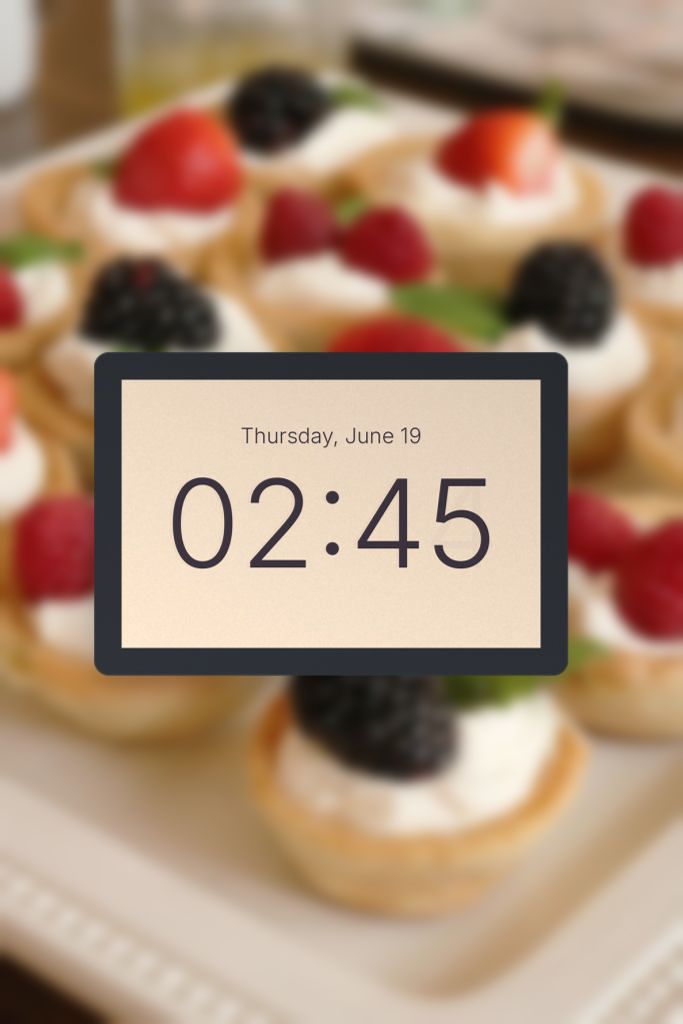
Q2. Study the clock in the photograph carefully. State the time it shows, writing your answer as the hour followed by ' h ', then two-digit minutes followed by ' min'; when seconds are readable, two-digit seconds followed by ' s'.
2 h 45 min
